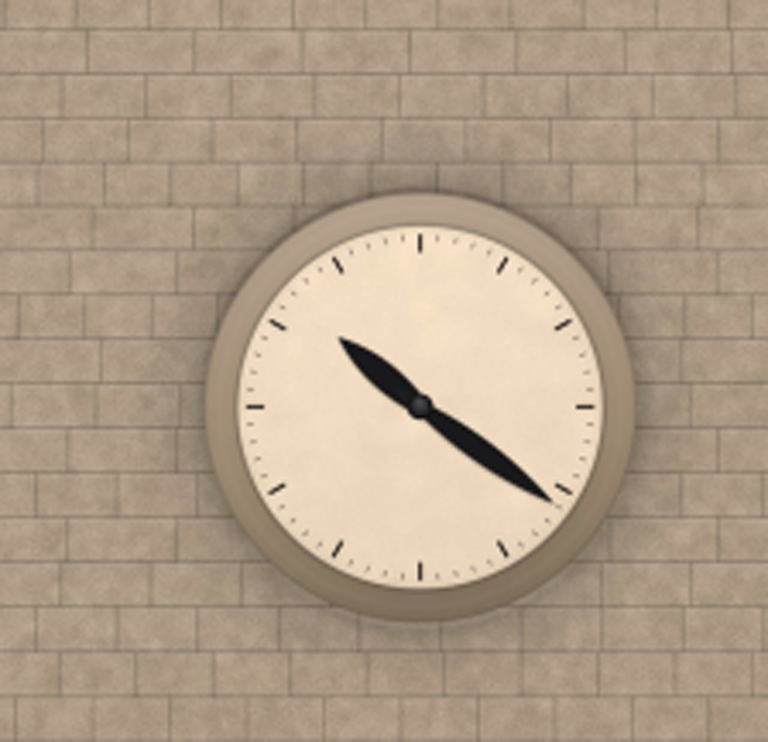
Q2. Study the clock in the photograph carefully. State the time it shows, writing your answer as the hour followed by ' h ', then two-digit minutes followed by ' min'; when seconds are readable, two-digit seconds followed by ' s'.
10 h 21 min
